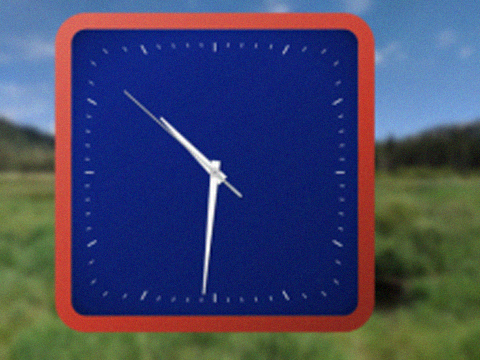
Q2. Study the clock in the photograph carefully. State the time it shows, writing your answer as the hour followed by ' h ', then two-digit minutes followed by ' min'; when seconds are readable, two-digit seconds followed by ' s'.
10 h 30 min 52 s
